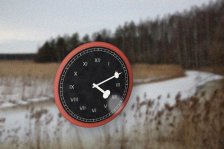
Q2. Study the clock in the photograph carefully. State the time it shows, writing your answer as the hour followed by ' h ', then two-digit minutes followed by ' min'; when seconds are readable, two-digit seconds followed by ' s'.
4 h 11 min
